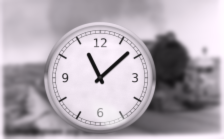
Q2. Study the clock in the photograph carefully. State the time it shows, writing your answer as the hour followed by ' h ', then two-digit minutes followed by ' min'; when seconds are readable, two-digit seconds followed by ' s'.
11 h 08 min
